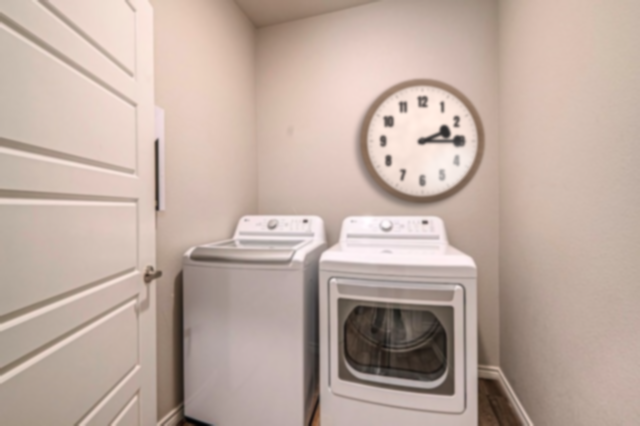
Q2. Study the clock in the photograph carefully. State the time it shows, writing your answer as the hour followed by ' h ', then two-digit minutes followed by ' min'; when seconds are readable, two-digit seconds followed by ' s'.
2 h 15 min
